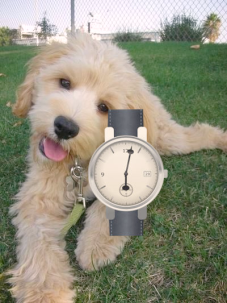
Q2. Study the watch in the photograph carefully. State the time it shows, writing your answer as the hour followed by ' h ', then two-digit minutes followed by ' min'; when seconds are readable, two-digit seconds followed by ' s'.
6 h 02 min
